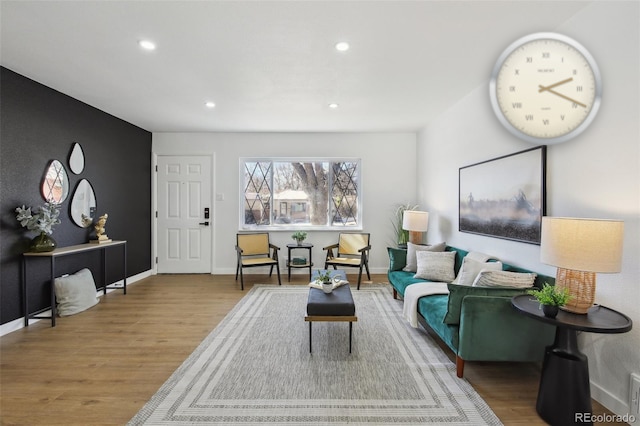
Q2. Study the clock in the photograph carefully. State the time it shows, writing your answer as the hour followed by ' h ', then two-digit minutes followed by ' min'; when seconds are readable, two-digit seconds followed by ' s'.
2 h 19 min
